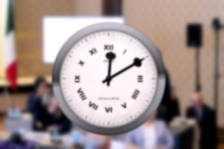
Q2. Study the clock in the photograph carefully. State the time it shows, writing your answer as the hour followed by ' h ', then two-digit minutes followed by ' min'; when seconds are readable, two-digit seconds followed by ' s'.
12 h 10 min
